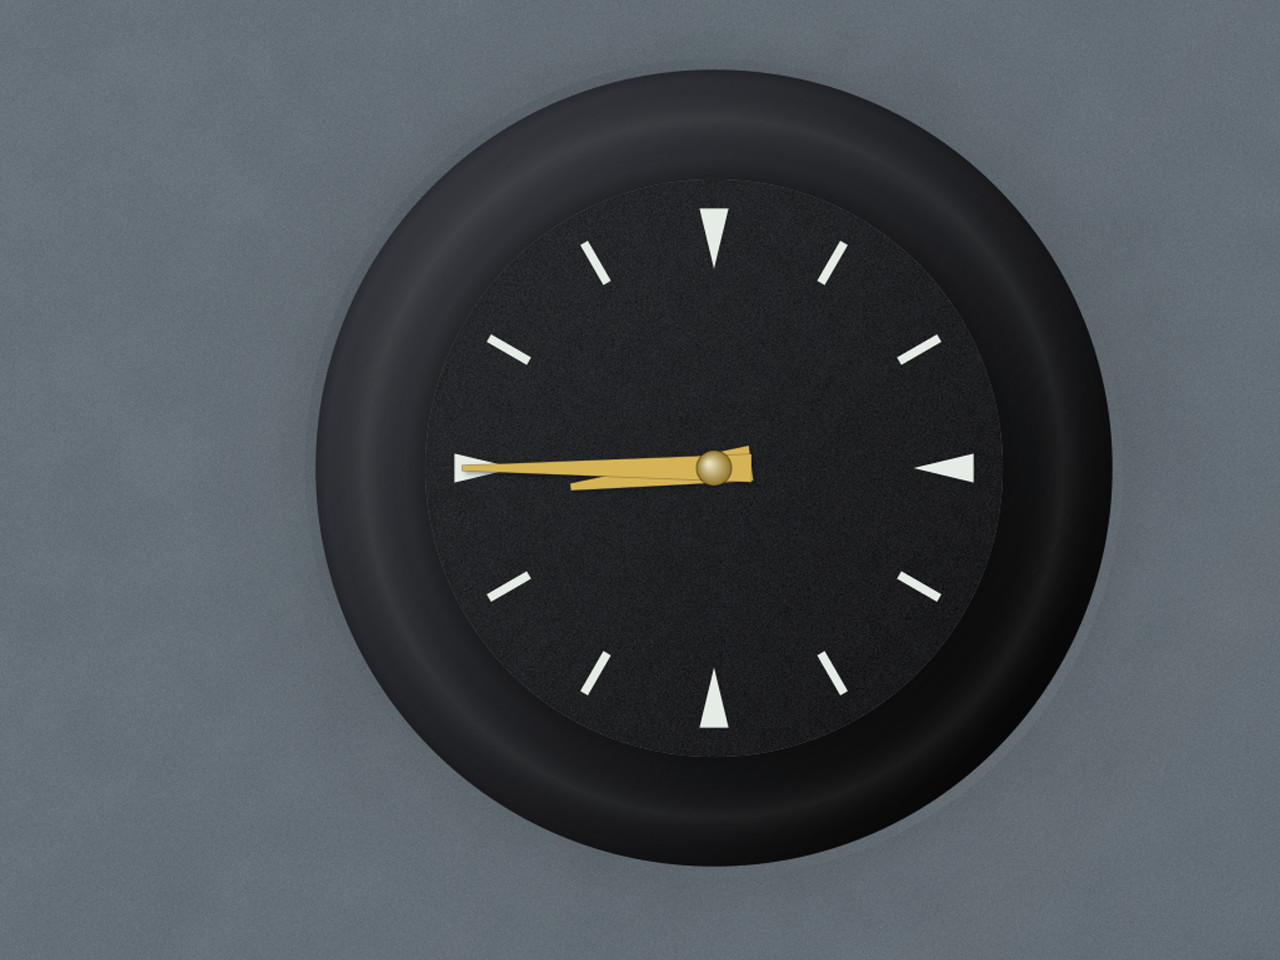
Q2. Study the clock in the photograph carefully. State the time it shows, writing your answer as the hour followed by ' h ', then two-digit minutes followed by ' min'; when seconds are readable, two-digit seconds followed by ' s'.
8 h 45 min
